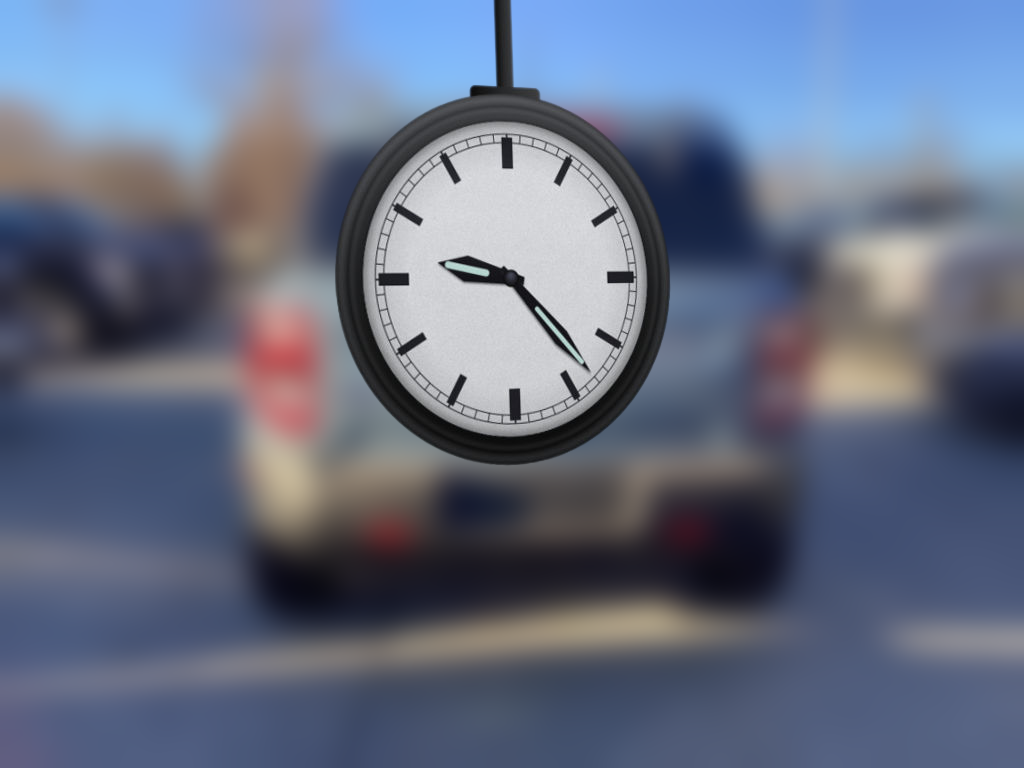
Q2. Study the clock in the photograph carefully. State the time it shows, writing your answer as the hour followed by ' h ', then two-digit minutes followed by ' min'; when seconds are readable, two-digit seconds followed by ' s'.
9 h 23 min
